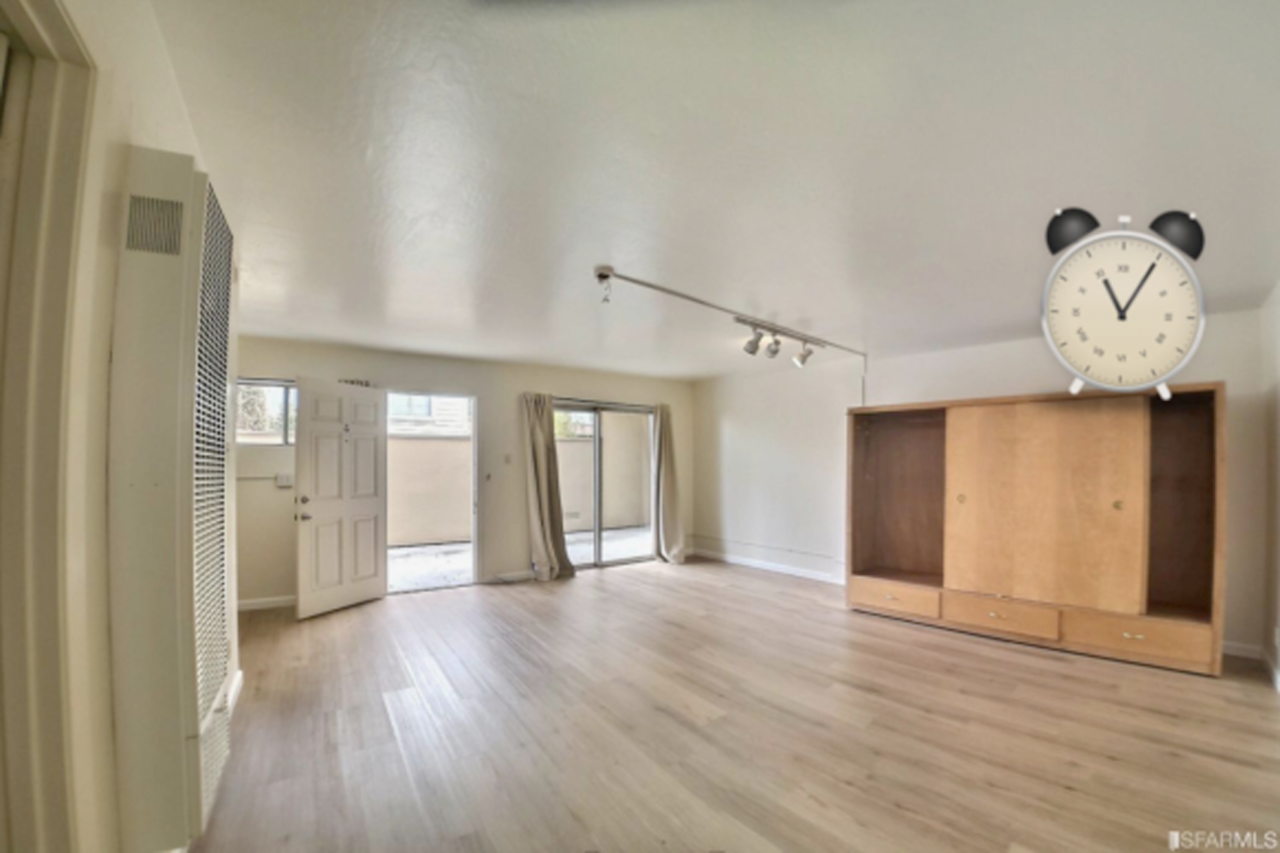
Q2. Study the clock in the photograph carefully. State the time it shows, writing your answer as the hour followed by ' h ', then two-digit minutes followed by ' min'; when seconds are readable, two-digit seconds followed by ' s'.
11 h 05 min
